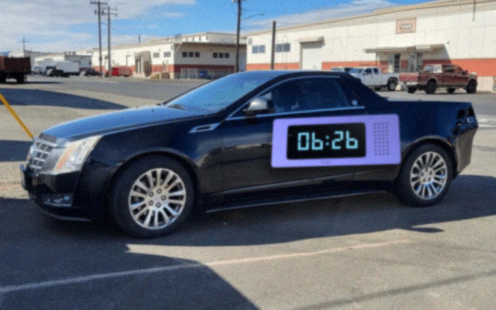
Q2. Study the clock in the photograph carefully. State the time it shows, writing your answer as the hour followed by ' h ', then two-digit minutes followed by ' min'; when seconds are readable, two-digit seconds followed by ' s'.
6 h 26 min
